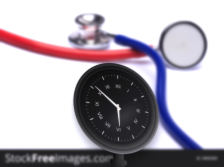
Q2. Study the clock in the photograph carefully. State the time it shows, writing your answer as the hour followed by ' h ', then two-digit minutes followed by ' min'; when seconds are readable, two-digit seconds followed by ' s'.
5 h 51 min
